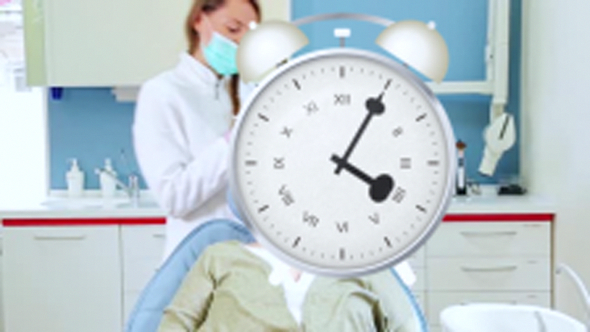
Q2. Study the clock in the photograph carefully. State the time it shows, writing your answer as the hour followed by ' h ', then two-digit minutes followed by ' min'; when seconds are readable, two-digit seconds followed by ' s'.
4 h 05 min
